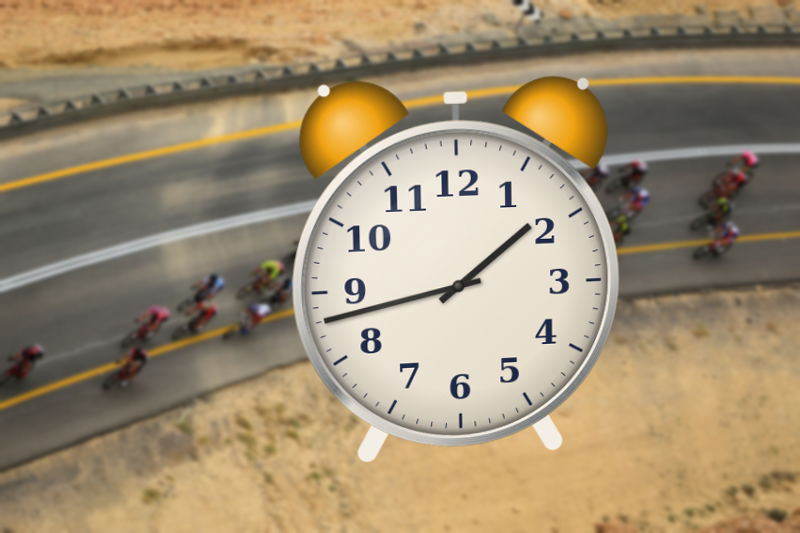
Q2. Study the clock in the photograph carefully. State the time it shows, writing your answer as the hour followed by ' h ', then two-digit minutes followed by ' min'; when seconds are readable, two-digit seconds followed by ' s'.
1 h 43 min
